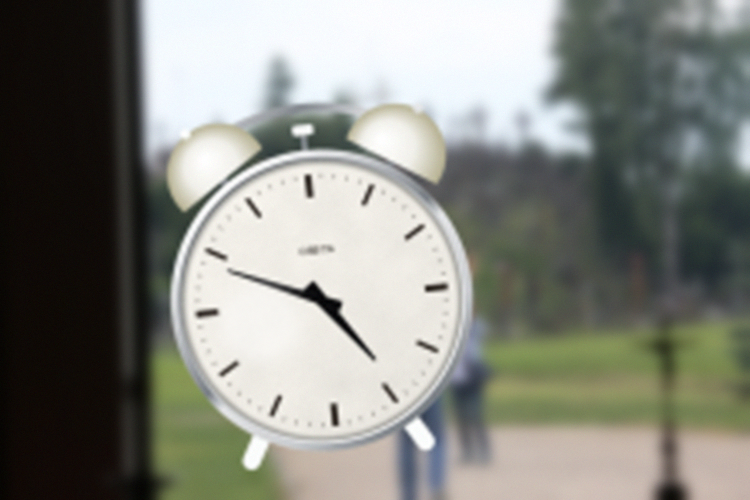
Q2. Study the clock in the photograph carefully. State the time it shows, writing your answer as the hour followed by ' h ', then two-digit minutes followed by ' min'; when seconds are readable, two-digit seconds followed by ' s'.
4 h 49 min
